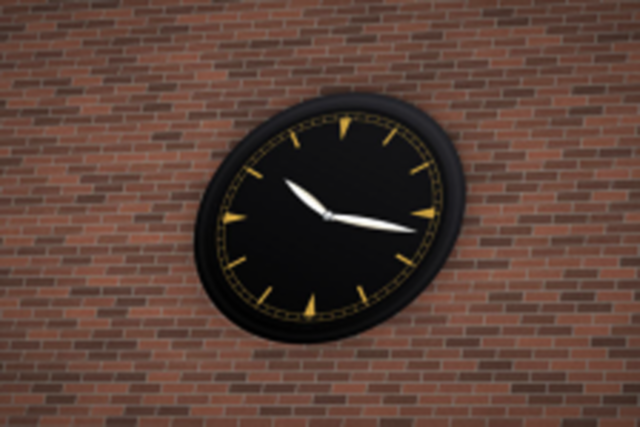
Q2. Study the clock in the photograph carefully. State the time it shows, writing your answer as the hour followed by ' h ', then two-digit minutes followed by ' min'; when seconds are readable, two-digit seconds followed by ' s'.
10 h 17 min
